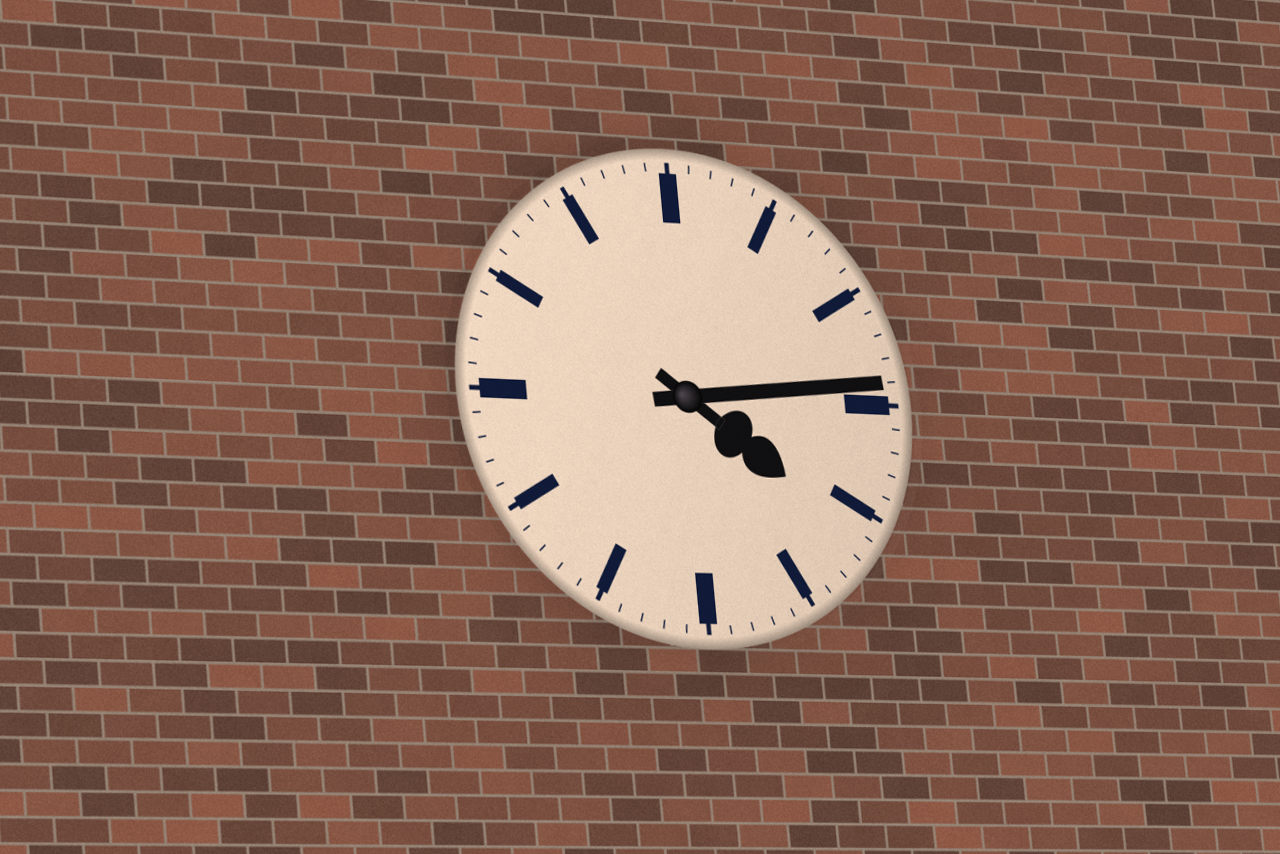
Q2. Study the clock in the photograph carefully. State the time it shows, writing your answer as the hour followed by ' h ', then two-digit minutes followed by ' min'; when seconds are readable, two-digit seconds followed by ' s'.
4 h 14 min
